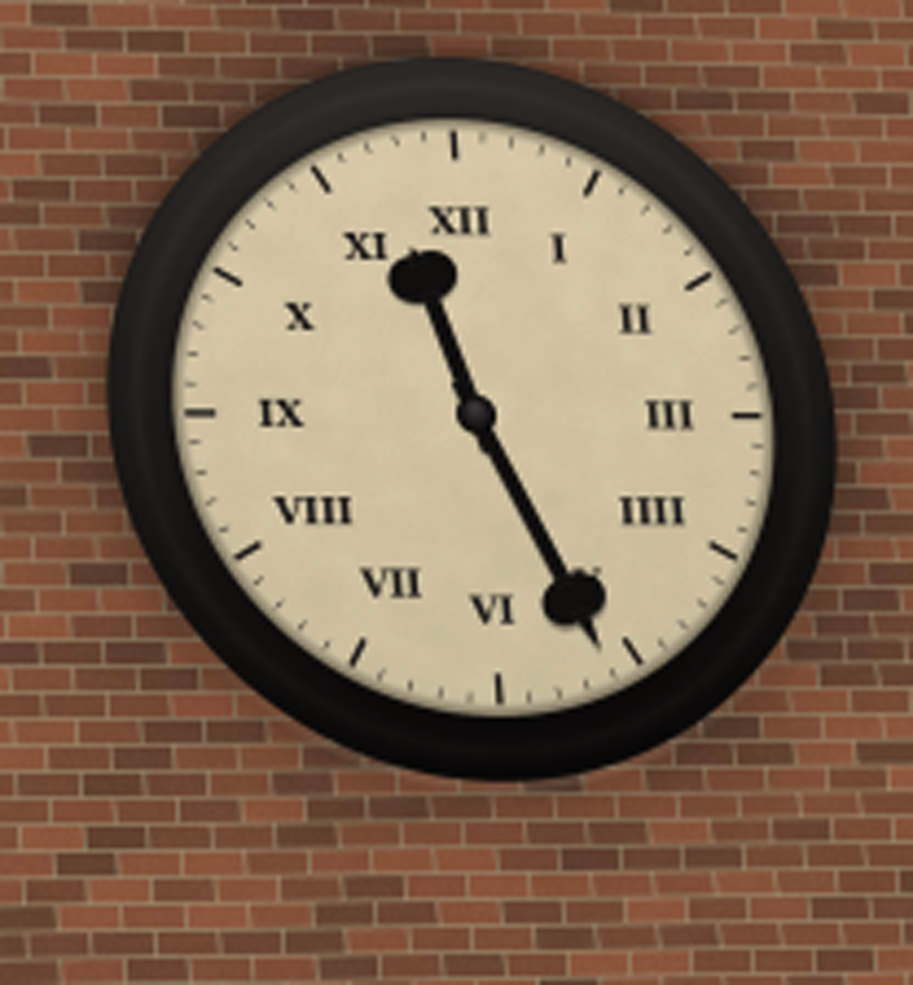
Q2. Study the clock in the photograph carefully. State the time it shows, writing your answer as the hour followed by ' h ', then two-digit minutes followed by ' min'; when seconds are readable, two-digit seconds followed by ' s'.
11 h 26 min
